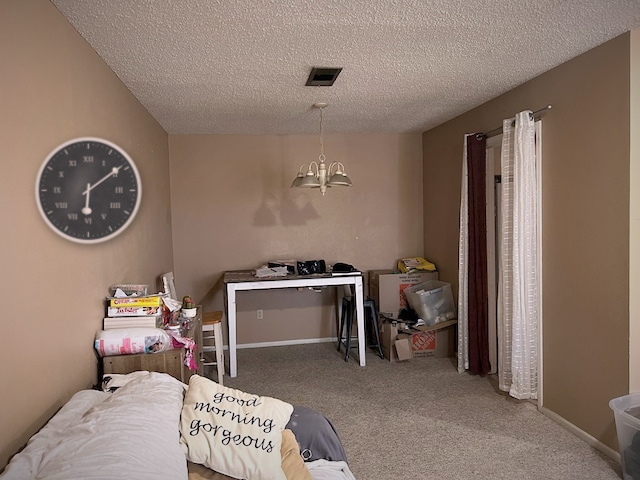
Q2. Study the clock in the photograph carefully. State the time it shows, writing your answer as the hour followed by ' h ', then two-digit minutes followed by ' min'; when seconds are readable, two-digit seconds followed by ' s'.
6 h 09 min
